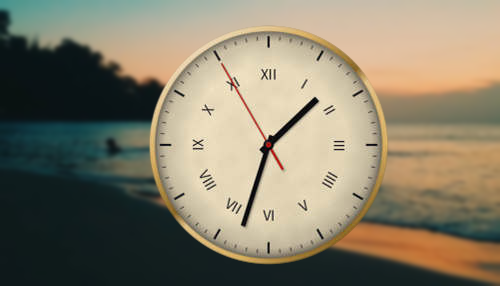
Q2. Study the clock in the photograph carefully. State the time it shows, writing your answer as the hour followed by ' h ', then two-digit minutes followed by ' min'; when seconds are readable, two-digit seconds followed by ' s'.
1 h 32 min 55 s
